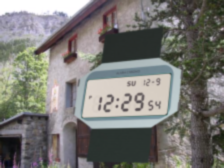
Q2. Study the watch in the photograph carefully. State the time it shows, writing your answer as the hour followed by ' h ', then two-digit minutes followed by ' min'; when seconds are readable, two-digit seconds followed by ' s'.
12 h 29 min
